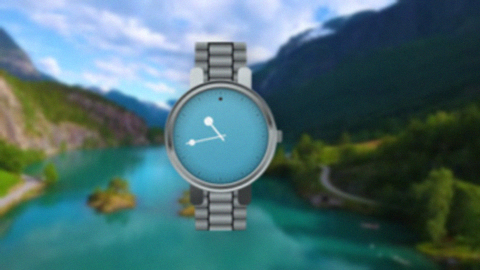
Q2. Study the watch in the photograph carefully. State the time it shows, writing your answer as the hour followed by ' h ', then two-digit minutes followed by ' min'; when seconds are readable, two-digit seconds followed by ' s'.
10 h 43 min
